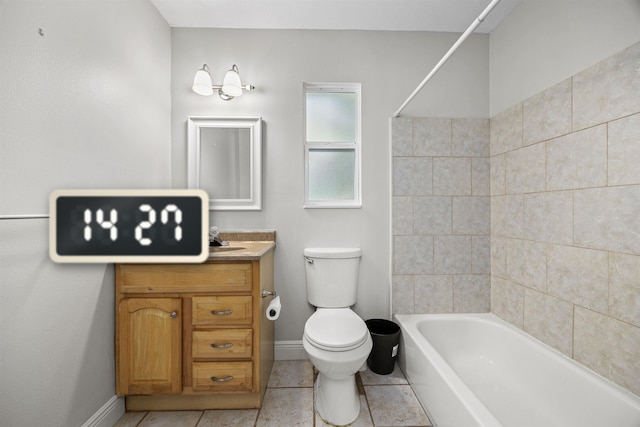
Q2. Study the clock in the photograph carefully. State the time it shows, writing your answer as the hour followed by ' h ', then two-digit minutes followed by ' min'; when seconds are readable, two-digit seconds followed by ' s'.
14 h 27 min
